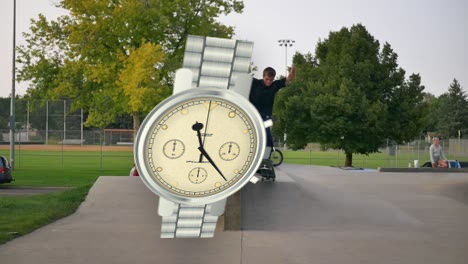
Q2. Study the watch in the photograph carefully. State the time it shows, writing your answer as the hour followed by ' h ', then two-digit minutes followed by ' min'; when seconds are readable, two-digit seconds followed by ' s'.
11 h 23 min
